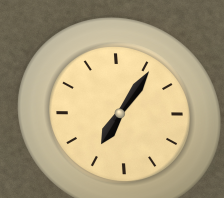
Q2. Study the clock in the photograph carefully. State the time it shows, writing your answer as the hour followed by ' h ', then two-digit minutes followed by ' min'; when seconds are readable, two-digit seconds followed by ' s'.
7 h 06 min
